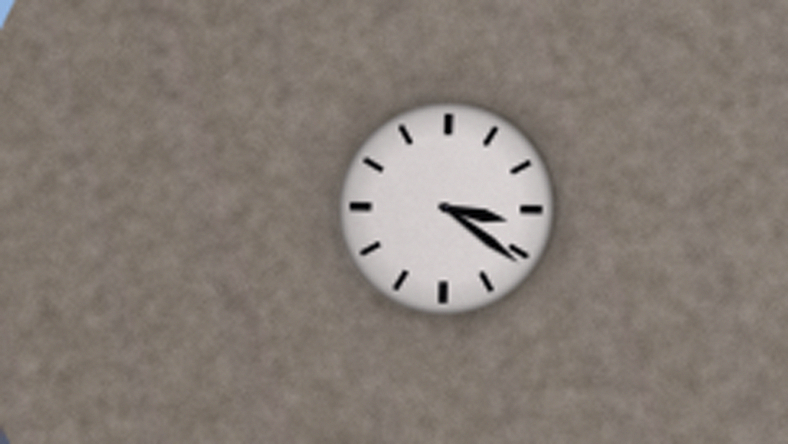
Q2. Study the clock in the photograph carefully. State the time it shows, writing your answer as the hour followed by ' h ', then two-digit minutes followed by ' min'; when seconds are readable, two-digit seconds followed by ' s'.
3 h 21 min
